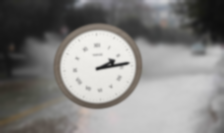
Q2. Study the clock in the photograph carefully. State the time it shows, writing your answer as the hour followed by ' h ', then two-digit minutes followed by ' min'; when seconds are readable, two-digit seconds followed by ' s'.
2 h 14 min
